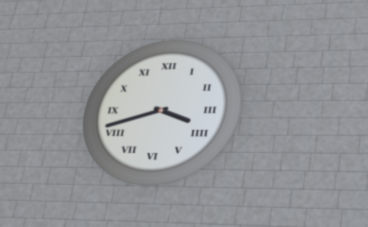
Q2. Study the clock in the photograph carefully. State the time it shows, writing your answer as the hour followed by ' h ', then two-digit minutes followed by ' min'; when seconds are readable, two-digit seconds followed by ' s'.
3 h 42 min
